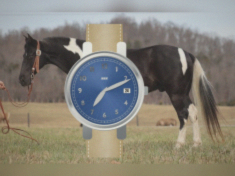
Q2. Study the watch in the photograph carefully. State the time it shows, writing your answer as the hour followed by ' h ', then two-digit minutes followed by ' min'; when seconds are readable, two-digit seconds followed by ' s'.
7 h 11 min
